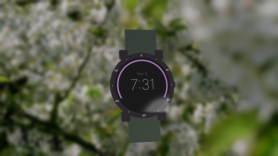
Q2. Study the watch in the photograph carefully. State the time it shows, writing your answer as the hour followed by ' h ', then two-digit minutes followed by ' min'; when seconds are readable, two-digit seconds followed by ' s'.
7 h 31 min
